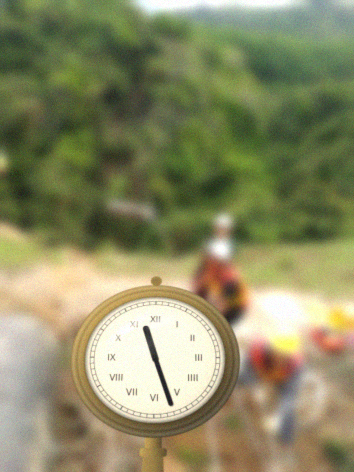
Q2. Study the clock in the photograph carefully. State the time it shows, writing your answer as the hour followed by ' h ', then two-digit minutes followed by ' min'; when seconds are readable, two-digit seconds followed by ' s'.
11 h 27 min
